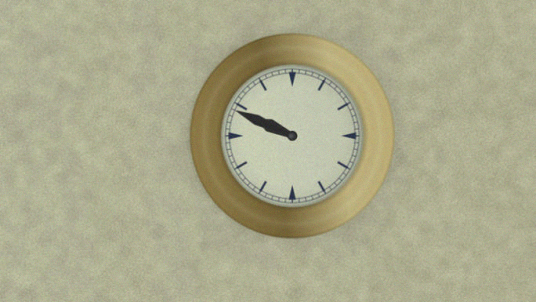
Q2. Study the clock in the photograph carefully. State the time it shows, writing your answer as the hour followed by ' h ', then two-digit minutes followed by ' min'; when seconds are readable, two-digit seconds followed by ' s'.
9 h 49 min
